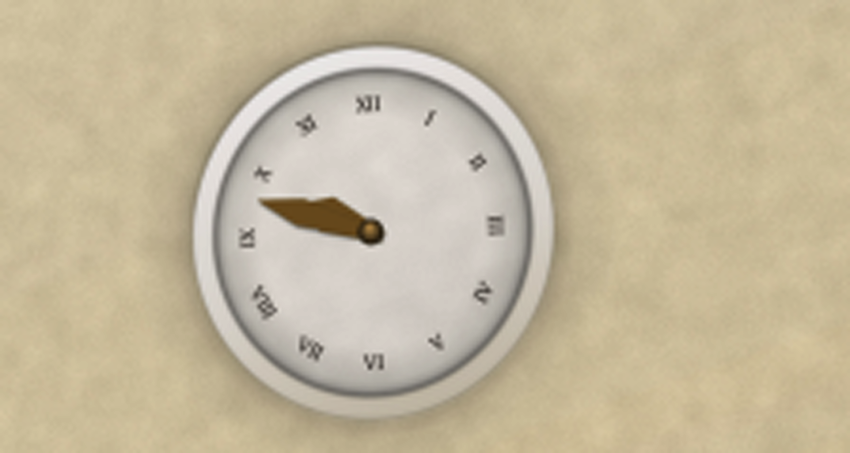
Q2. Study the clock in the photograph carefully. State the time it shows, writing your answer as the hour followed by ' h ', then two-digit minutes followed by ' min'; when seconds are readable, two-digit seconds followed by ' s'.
9 h 48 min
